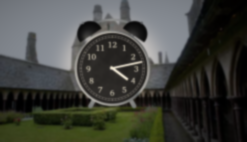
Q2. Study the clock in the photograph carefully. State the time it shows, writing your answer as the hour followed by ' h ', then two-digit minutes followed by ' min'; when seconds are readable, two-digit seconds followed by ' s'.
4 h 13 min
